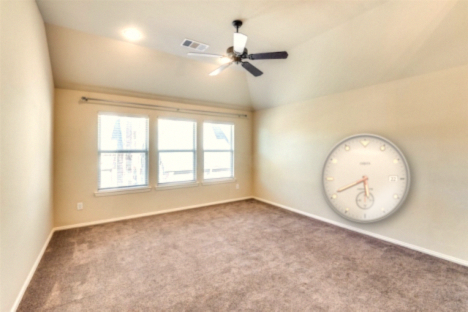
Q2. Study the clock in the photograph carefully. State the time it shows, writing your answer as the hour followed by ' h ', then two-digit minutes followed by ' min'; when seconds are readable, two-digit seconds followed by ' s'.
5 h 41 min
